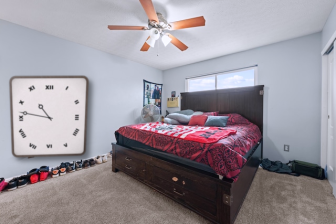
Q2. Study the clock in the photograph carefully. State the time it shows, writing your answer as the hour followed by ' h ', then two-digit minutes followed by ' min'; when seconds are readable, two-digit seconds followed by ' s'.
10 h 47 min
